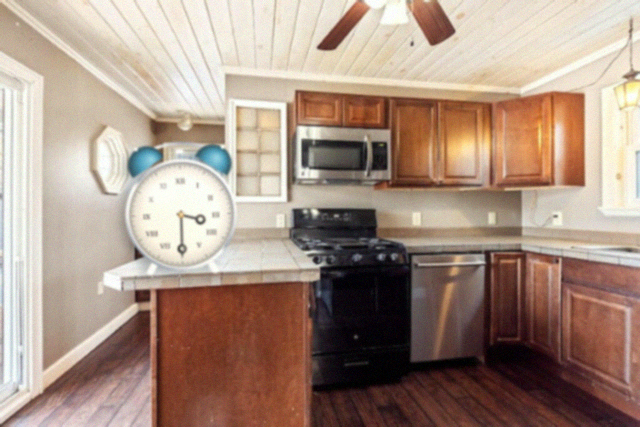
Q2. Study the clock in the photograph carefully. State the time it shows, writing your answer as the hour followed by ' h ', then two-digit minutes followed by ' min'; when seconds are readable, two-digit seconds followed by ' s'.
3 h 30 min
